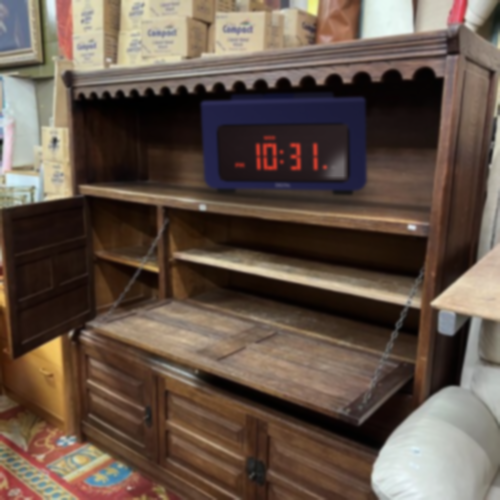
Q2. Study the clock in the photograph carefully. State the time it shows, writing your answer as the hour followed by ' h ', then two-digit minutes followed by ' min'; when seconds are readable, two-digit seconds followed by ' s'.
10 h 31 min
